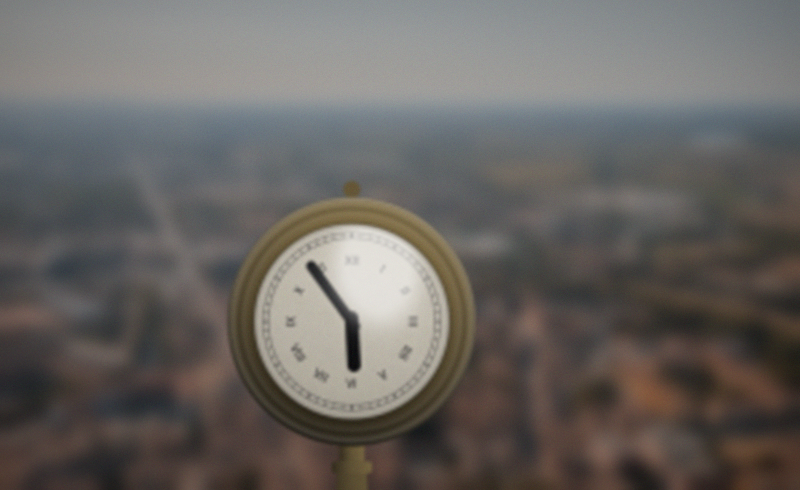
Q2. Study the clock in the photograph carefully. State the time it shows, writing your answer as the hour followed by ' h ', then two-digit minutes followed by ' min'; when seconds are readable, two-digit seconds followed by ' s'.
5 h 54 min
